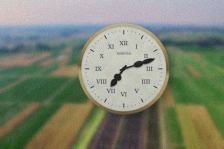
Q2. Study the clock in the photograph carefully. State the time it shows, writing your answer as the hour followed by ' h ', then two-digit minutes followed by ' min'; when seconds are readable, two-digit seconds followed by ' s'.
7 h 12 min
